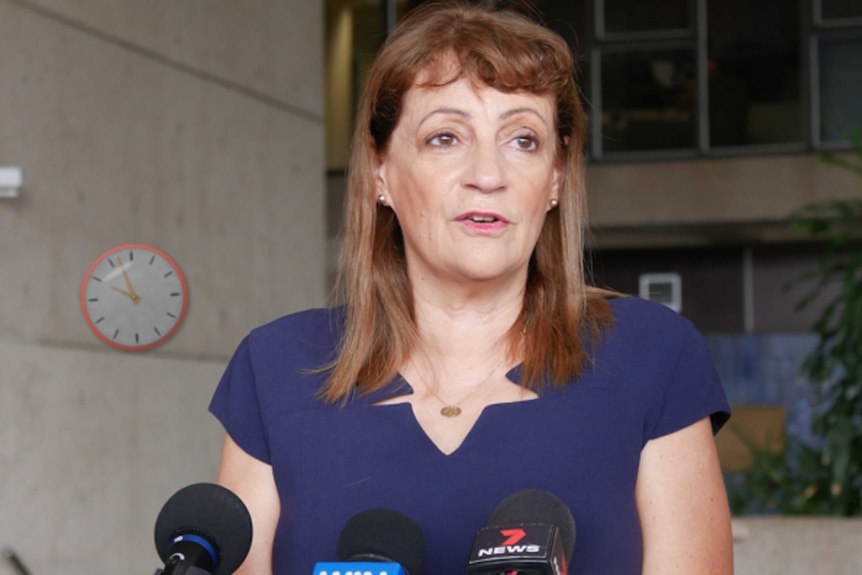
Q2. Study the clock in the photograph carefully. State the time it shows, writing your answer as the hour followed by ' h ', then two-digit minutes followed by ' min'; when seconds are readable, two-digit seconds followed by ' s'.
9 h 57 min
